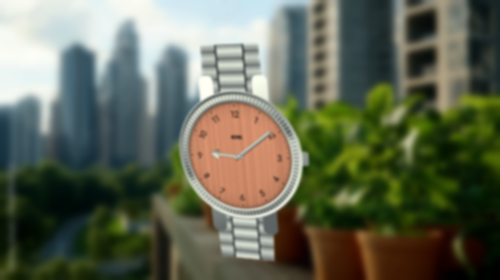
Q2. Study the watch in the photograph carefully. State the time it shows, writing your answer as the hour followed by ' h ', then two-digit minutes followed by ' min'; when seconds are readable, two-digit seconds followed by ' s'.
9 h 09 min
